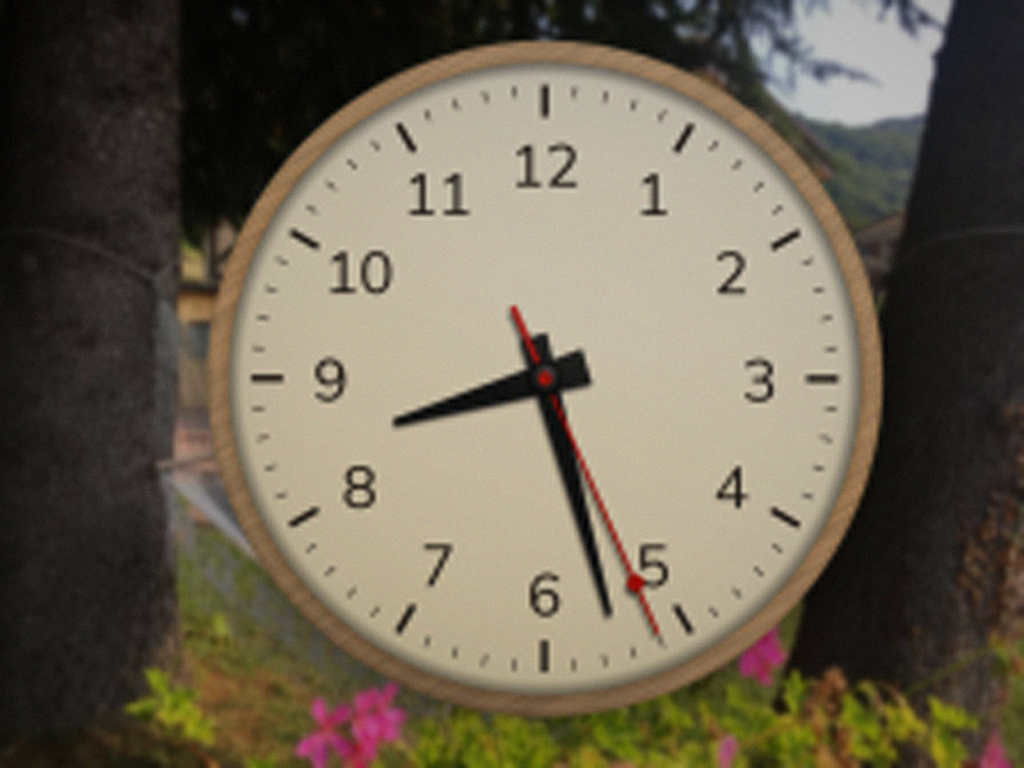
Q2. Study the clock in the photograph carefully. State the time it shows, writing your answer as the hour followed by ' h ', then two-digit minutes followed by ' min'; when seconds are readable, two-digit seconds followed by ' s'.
8 h 27 min 26 s
